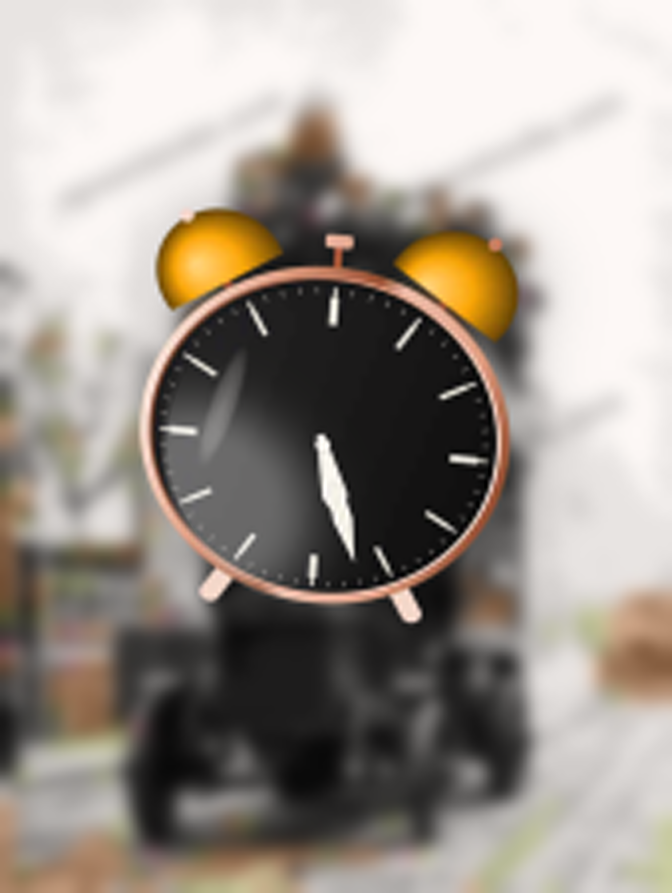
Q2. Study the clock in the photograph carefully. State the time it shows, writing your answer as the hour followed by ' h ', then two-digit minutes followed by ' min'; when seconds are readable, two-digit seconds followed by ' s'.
5 h 27 min
